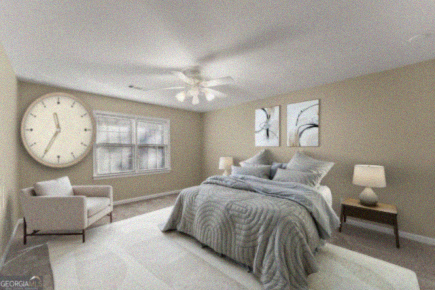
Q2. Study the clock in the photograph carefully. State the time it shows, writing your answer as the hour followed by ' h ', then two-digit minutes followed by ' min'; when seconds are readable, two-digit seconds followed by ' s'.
11 h 35 min
